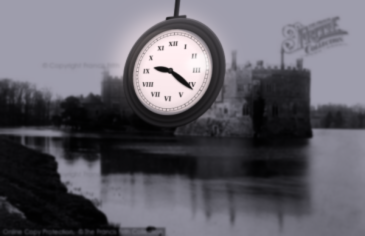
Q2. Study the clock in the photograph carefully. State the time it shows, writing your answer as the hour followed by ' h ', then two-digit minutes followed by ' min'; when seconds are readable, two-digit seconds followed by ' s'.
9 h 21 min
